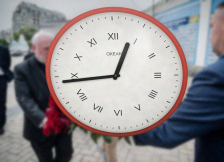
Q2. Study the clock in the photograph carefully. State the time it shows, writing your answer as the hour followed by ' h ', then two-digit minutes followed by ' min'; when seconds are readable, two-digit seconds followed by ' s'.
12 h 44 min
